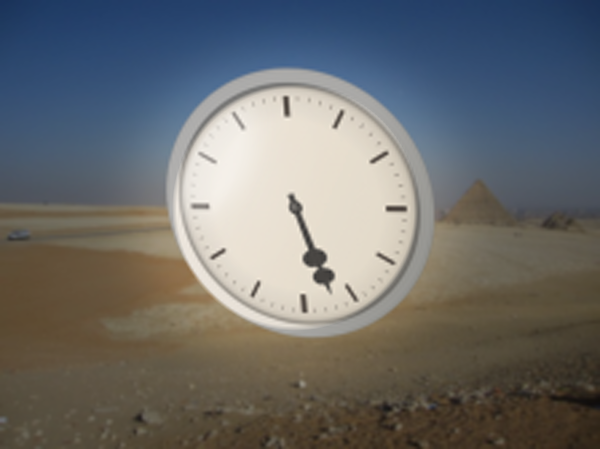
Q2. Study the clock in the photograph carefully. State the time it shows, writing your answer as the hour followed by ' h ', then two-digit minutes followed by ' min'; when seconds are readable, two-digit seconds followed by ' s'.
5 h 27 min
